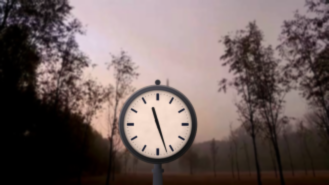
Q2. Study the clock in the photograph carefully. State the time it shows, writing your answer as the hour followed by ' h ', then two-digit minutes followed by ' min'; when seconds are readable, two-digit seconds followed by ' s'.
11 h 27 min
